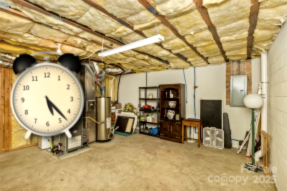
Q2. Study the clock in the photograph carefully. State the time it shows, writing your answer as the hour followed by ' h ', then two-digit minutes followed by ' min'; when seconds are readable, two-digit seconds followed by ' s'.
5 h 23 min
